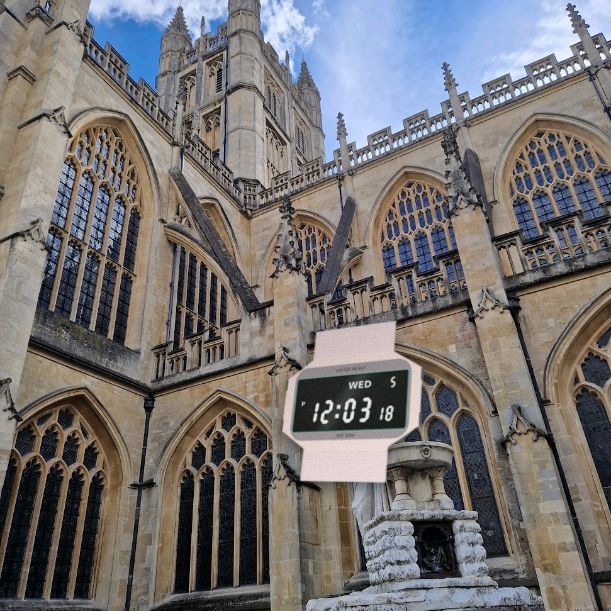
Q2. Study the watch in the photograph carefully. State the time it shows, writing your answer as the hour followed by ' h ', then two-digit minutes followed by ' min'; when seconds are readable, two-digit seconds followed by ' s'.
12 h 03 min 18 s
